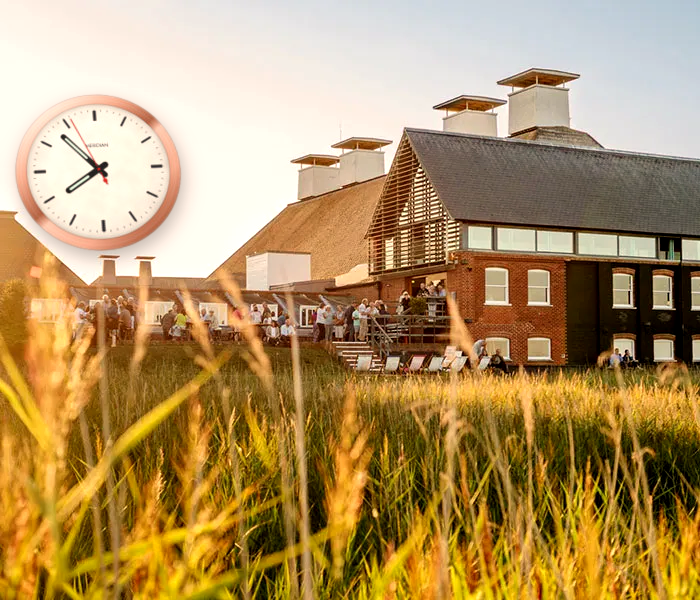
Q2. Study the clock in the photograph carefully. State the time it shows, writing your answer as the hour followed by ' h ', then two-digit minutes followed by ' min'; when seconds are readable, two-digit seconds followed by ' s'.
7 h 52 min 56 s
